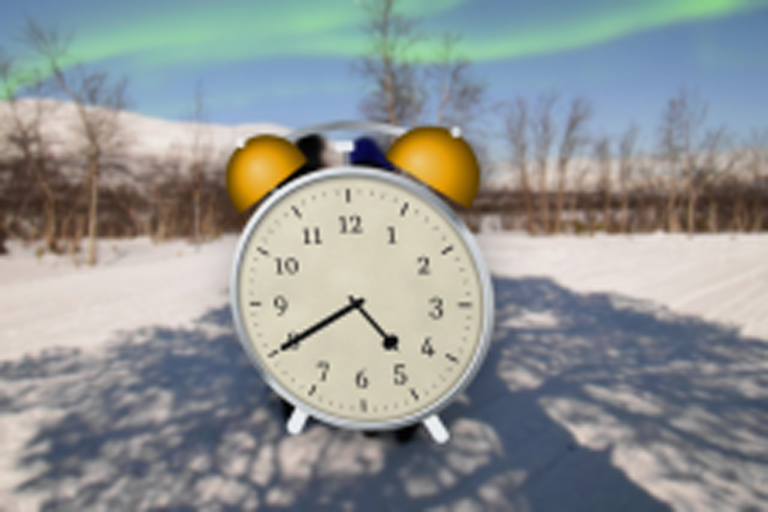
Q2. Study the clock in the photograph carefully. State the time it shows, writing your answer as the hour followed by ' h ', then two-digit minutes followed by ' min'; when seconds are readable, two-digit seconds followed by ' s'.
4 h 40 min
